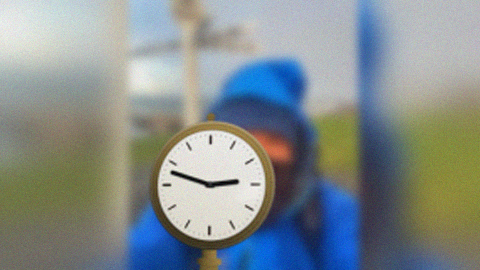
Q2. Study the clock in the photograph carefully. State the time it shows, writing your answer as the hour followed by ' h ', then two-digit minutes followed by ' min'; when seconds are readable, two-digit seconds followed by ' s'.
2 h 48 min
